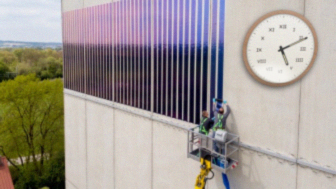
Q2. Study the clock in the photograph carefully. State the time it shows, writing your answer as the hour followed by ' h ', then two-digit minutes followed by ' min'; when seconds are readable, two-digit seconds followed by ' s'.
5 h 11 min
